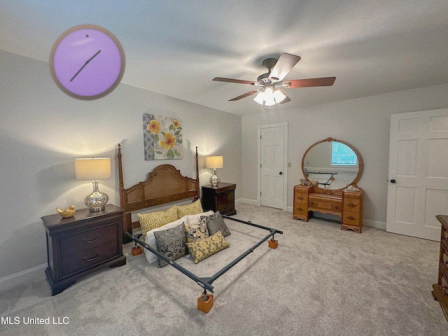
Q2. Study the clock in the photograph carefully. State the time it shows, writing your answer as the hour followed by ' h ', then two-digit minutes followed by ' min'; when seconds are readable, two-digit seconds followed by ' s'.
1 h 37 min
